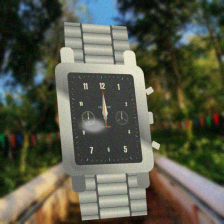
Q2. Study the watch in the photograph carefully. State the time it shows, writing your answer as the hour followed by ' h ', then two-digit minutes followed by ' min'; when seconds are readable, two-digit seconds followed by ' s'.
12 h 00 min
